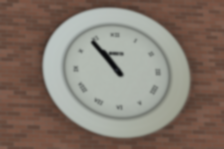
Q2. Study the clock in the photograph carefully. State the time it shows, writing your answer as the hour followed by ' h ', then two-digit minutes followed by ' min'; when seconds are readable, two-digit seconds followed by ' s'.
10 h 54 min
